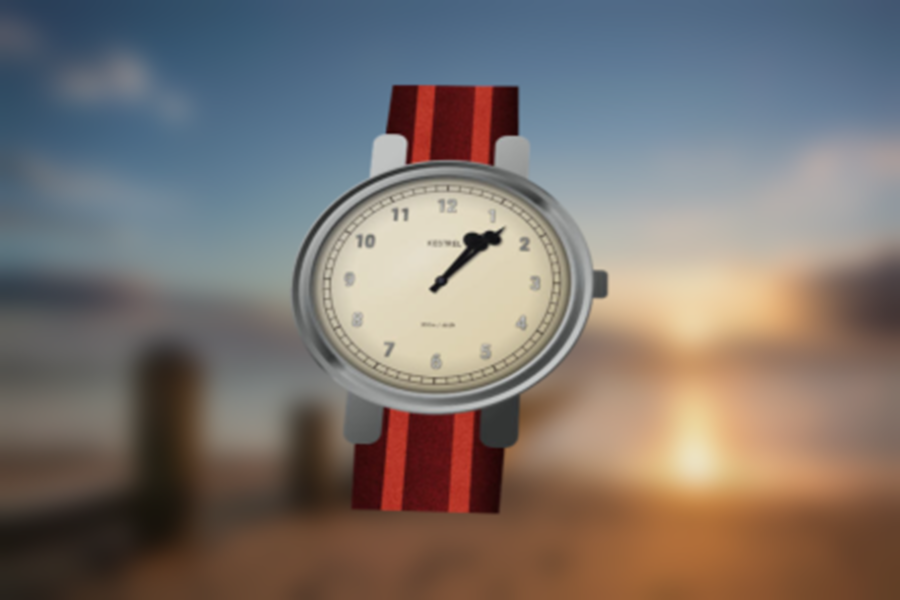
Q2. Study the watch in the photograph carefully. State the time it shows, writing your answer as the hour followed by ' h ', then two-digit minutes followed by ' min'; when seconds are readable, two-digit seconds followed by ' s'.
1 h 07 min
